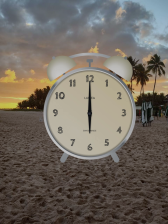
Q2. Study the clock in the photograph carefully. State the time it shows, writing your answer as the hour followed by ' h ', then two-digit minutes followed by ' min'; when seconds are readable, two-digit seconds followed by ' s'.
6 h 00 min
